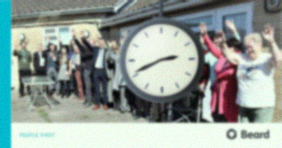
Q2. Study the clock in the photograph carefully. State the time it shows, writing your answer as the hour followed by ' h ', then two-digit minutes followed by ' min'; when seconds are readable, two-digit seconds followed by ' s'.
2 h 41 min
